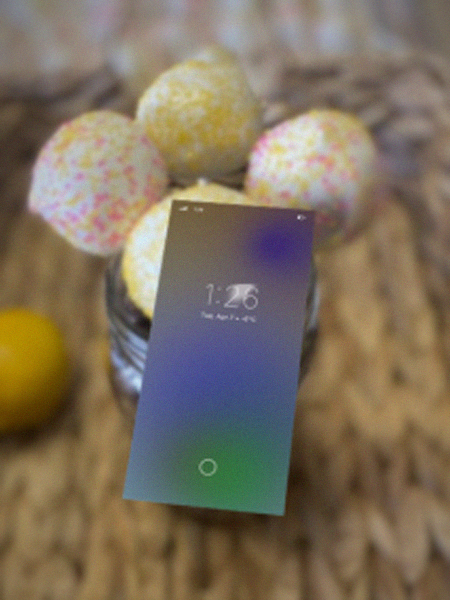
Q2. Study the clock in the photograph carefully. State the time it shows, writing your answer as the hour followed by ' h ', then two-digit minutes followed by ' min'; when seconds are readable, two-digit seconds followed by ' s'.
1 h 26 min
